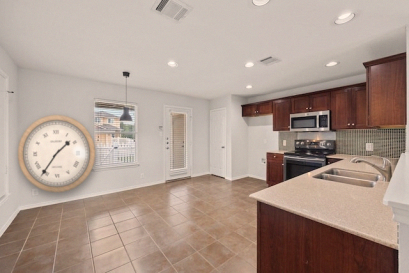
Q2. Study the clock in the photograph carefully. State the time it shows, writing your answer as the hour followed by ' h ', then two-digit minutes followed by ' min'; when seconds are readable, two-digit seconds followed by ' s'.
1 h 36 min
